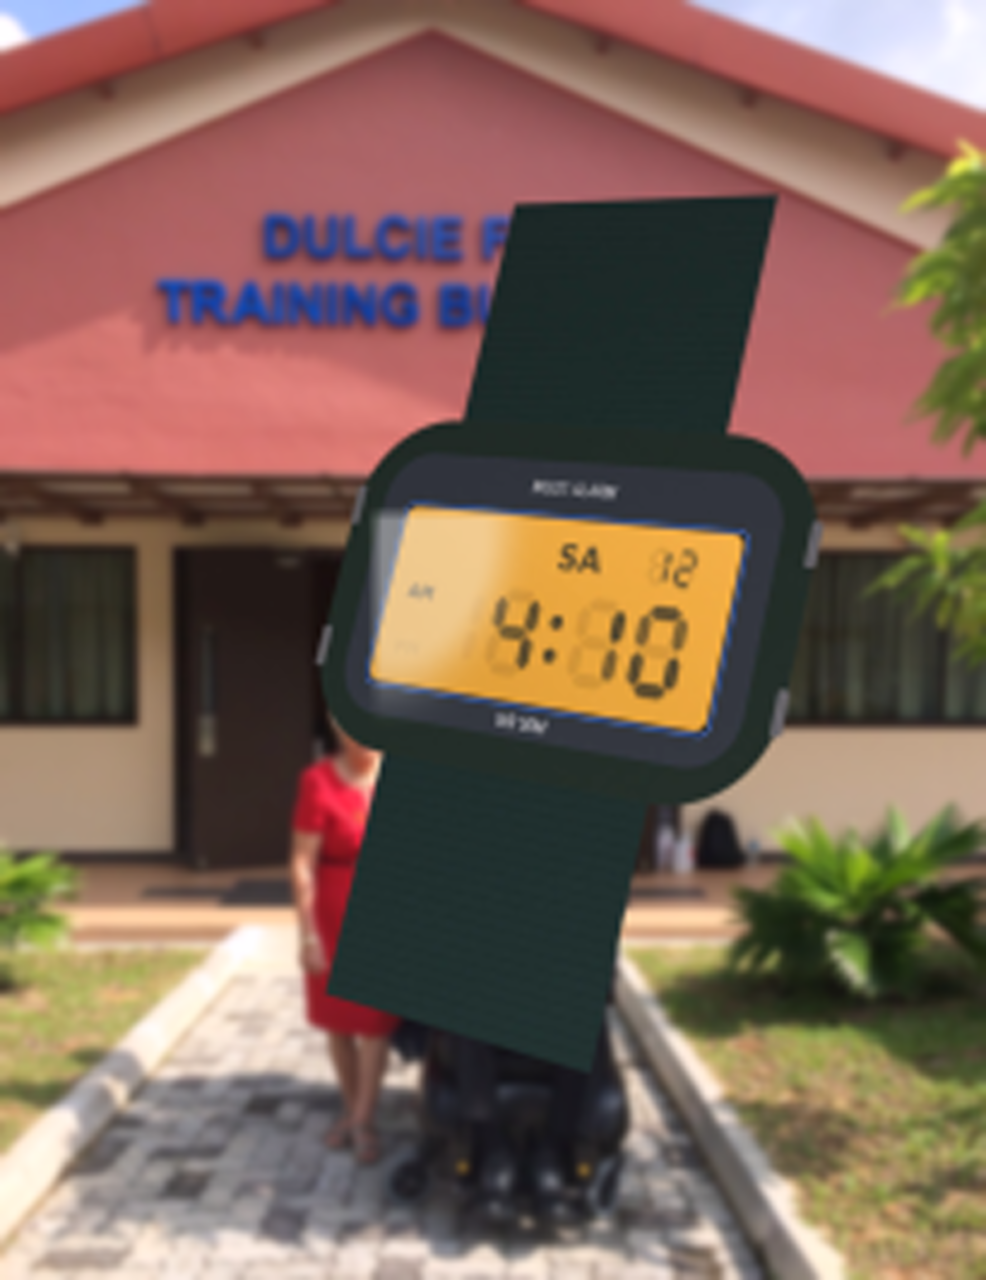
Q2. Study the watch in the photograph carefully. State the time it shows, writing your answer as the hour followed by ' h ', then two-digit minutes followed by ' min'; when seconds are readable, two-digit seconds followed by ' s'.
4 h 10 min
